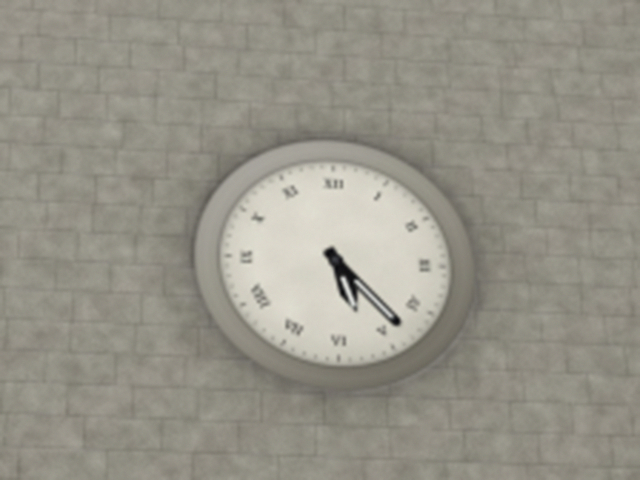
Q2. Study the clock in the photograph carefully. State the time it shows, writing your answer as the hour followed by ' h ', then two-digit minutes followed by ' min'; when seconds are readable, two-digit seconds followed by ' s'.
5 h 23 min
